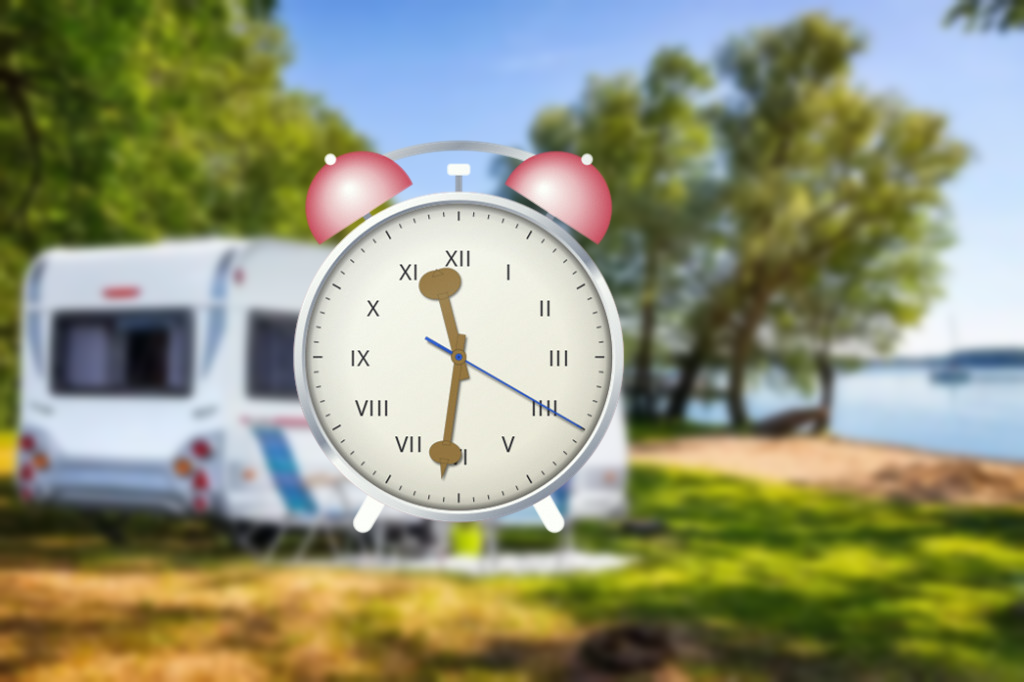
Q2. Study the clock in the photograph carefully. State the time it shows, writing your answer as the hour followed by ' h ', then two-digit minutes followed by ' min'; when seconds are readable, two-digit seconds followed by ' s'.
11 h 31 min 20 s
